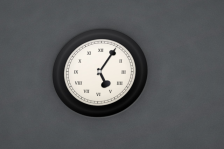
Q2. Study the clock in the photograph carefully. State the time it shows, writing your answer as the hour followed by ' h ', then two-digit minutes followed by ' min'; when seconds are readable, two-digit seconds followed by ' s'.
5 h 05 min
